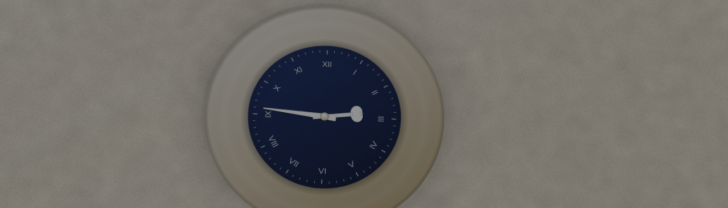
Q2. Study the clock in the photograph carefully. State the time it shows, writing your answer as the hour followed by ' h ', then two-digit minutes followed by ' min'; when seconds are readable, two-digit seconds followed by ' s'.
2 h 46 min
